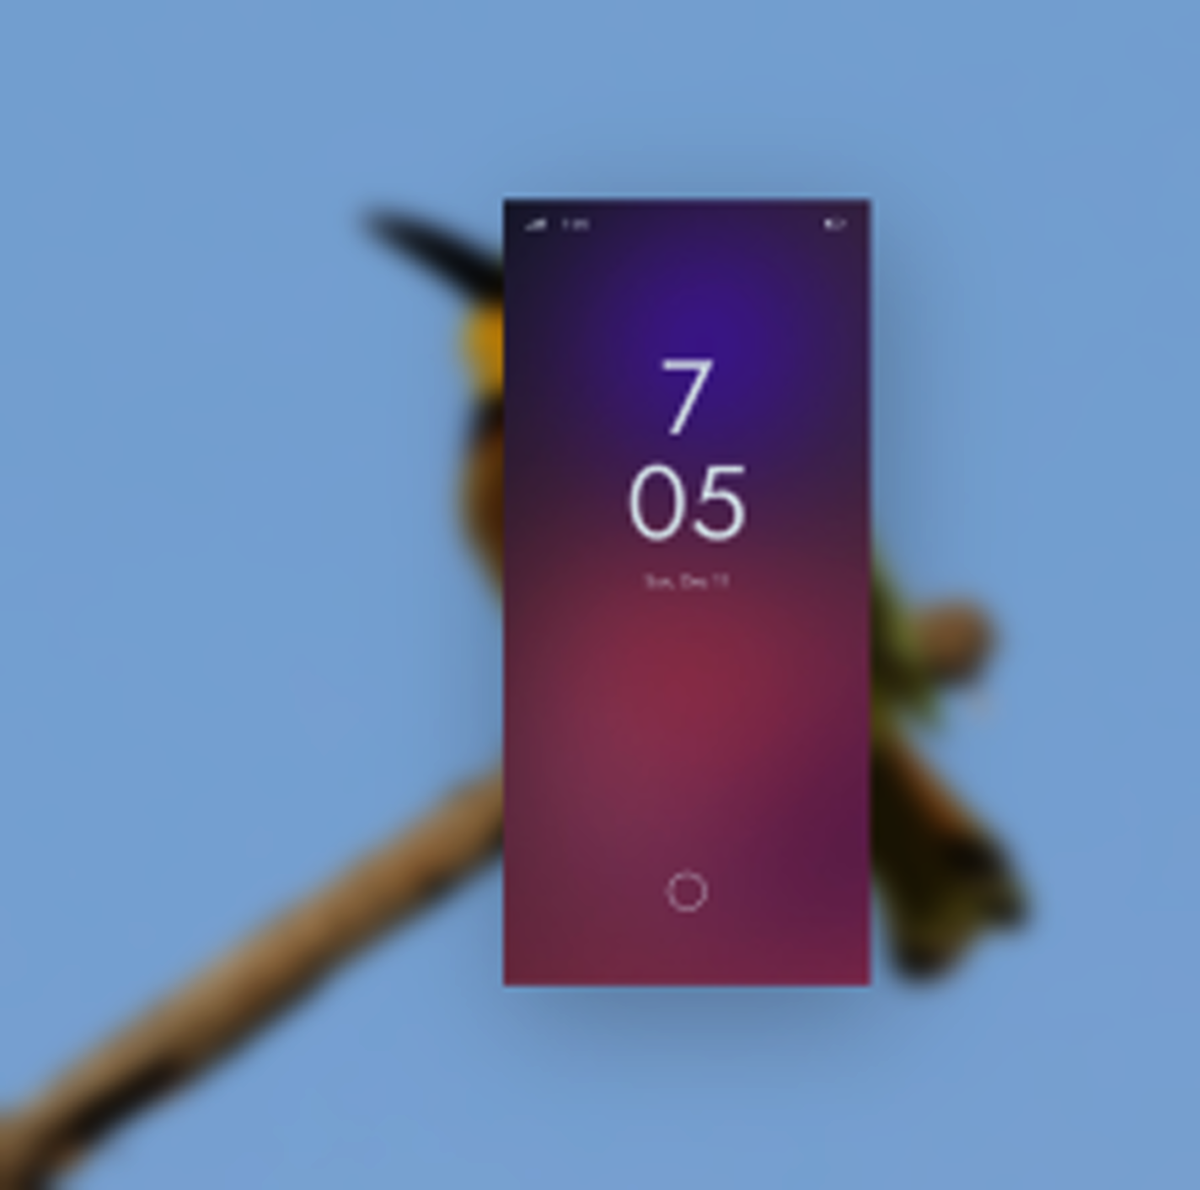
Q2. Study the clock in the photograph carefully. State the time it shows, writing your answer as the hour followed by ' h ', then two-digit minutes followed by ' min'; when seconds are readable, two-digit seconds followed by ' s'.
7 h 05 min
